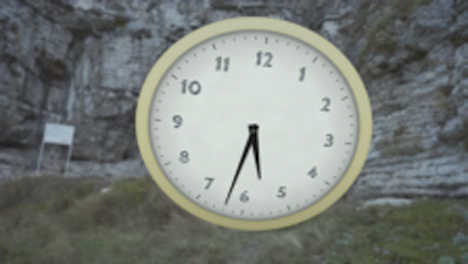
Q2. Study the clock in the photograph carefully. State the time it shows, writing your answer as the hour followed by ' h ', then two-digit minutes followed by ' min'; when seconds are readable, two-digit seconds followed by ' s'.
5 h 32 min
